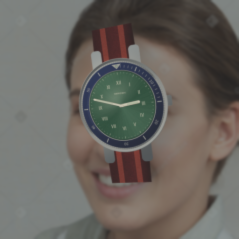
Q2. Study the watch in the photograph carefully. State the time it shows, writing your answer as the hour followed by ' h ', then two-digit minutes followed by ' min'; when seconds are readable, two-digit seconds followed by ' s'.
2 h 48 min
